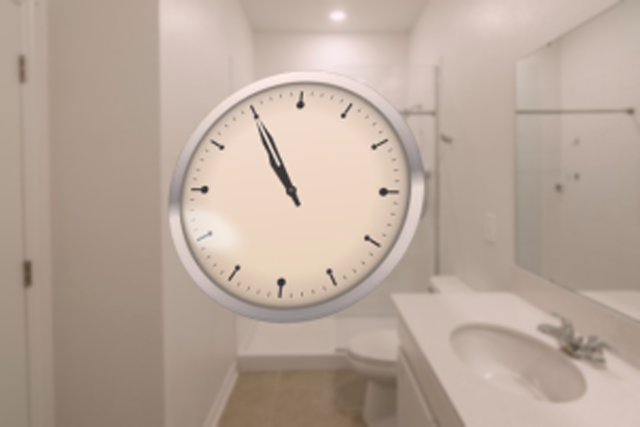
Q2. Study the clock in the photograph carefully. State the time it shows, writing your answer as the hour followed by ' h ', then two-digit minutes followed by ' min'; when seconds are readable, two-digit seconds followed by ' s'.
10 h 55 min
